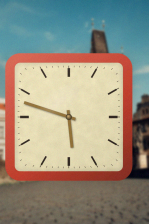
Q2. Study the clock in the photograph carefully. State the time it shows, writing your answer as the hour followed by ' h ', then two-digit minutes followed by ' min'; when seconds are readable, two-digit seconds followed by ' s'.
5 h 48 min
